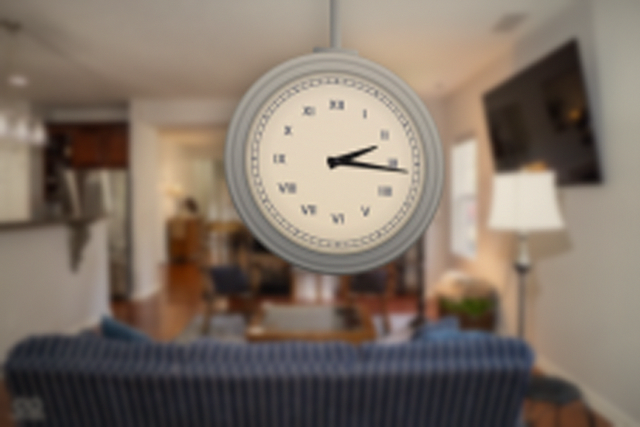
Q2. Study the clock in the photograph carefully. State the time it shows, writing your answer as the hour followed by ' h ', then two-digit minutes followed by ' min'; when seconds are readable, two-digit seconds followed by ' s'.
2 h 16 min
